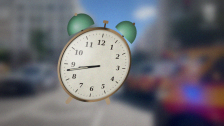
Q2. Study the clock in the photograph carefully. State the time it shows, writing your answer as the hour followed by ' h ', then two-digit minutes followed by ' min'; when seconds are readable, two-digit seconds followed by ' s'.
8 h 43 min
